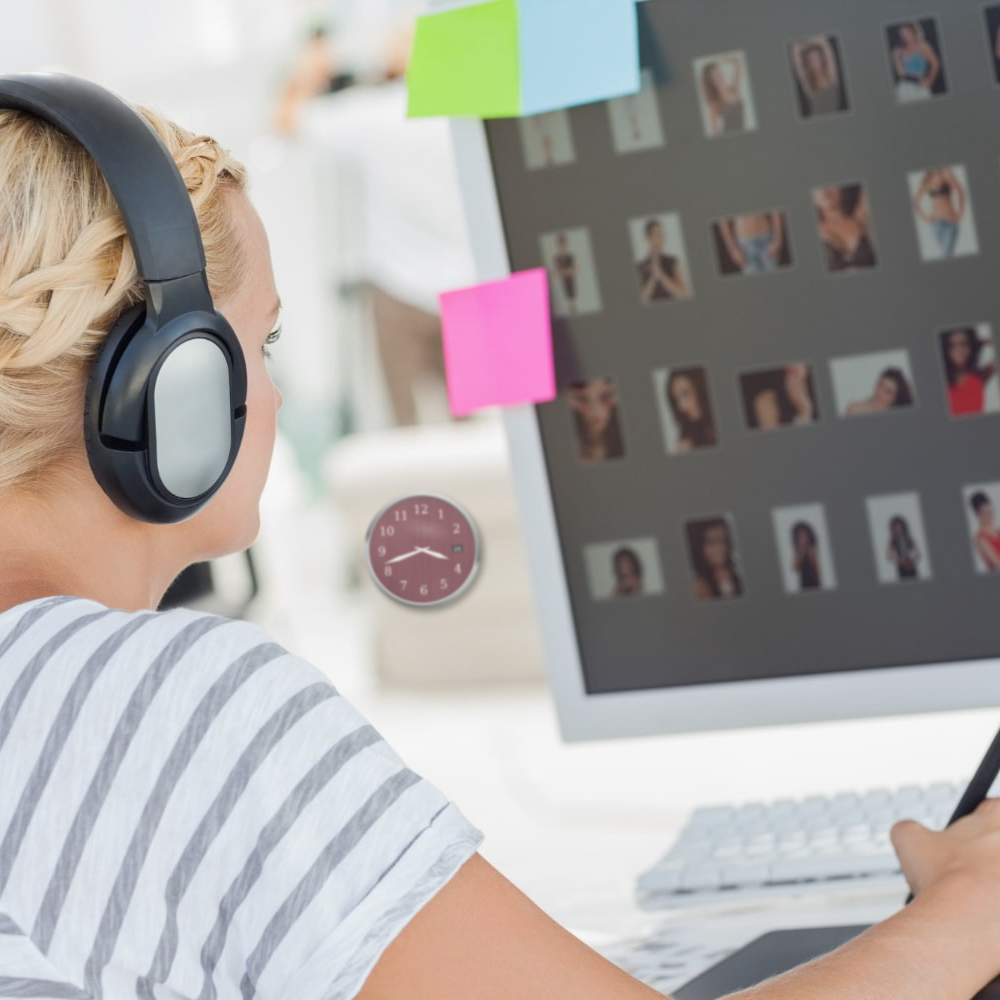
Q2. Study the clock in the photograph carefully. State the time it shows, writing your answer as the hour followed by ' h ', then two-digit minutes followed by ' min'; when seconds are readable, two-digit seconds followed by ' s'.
3 h 42 min
